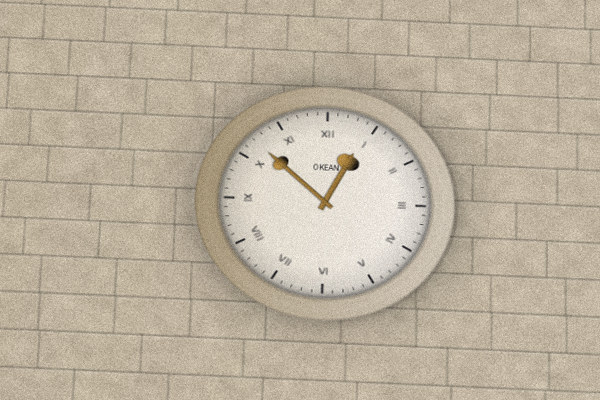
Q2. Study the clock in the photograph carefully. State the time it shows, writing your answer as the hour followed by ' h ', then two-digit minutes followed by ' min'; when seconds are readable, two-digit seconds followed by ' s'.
12 h 52 min
